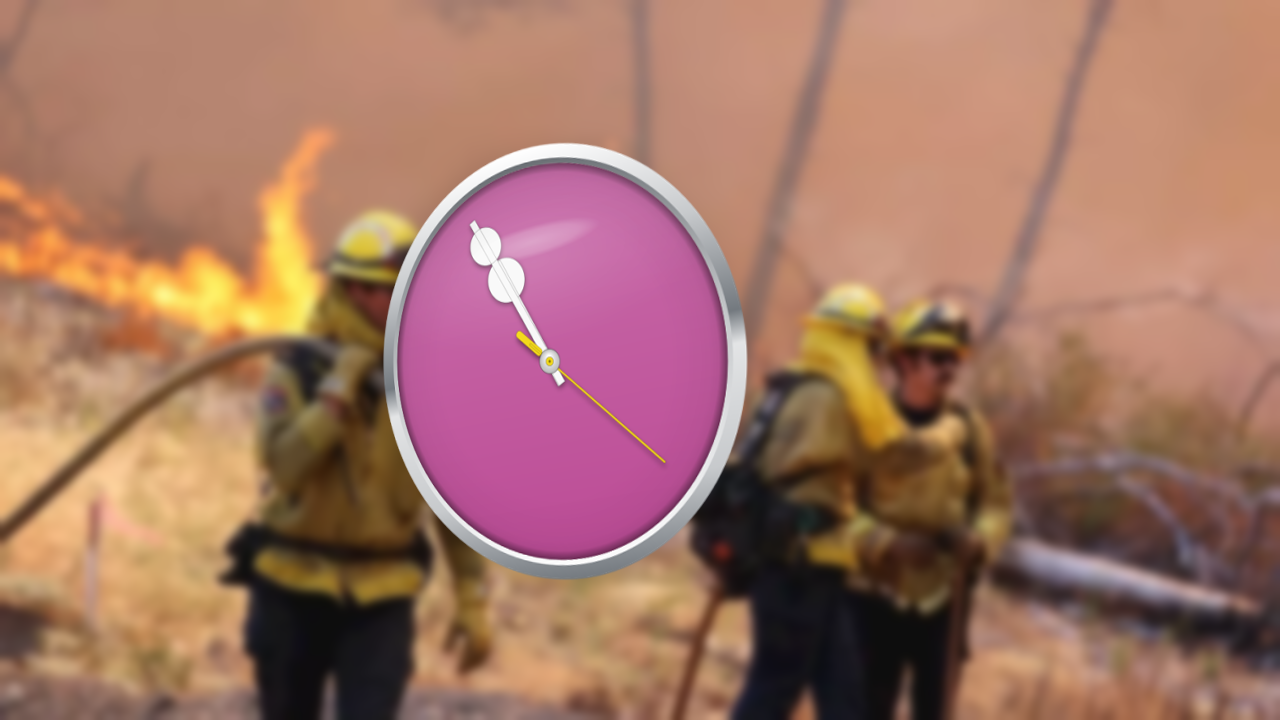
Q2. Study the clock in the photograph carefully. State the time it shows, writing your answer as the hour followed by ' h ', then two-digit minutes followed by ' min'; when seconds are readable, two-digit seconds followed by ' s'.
10 h 54 min 21 s
